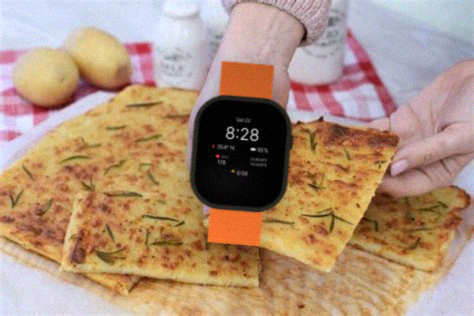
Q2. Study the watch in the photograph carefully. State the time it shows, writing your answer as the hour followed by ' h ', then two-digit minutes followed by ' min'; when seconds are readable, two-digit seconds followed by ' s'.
8 h 28 min
